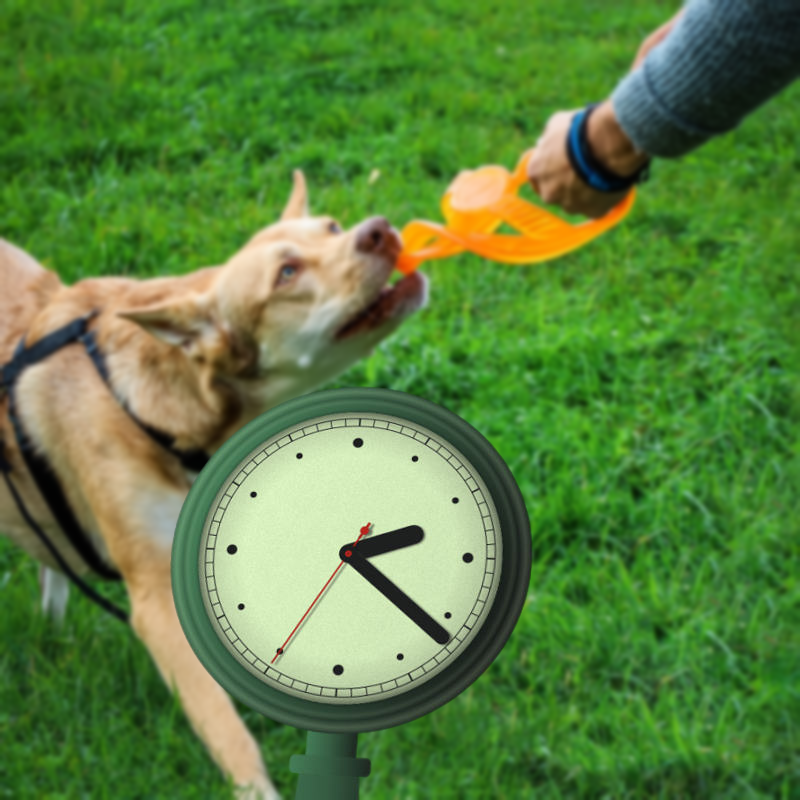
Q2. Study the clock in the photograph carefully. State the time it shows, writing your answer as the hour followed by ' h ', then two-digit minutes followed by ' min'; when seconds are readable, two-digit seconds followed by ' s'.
2 h 21 min 35 s
